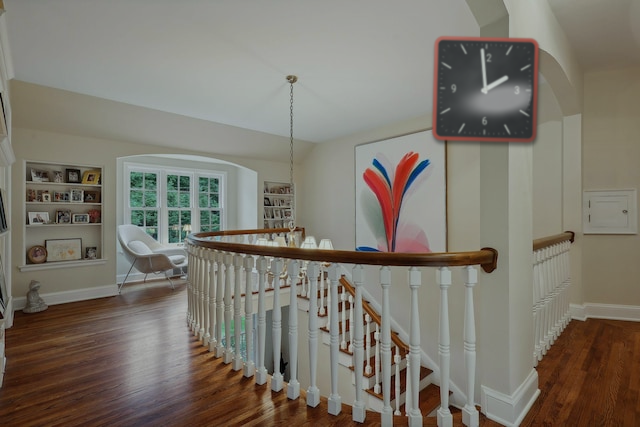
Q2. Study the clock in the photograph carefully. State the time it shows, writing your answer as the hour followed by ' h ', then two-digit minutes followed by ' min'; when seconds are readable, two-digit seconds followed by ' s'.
1 h 59 min
